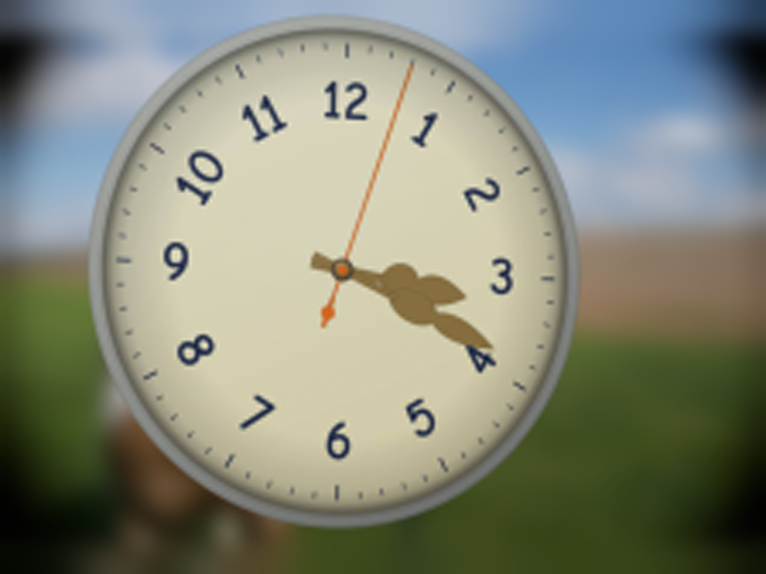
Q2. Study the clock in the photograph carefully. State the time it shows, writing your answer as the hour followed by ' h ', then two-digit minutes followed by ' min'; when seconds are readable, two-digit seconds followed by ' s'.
3 h 19 min 03 s
